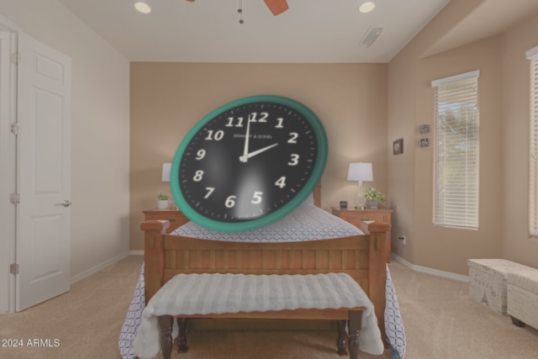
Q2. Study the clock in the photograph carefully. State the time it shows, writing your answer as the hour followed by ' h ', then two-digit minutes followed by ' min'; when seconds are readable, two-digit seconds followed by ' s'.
1 h 58 min
